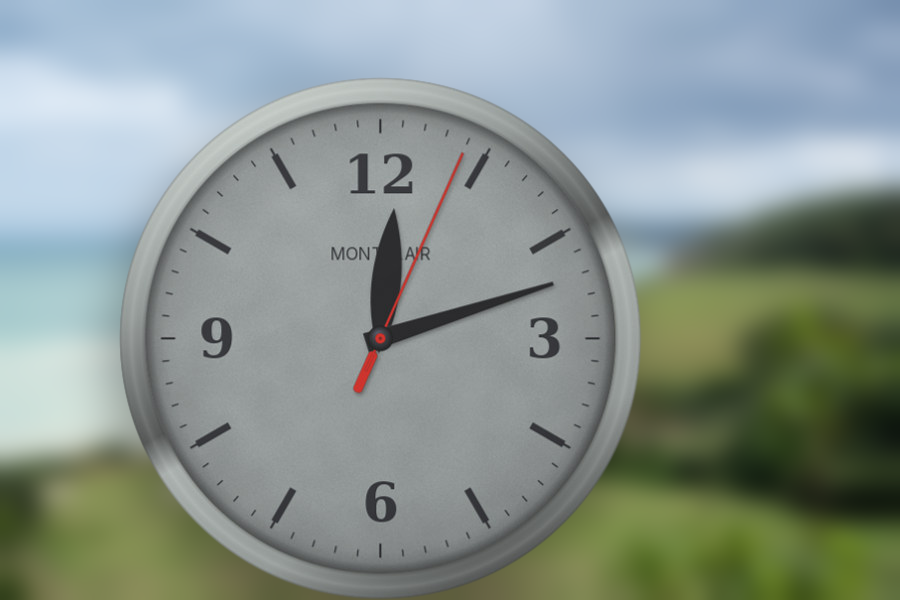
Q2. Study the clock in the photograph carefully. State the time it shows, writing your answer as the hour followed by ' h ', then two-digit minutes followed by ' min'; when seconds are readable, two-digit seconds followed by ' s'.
12 h 12 min 04 s
